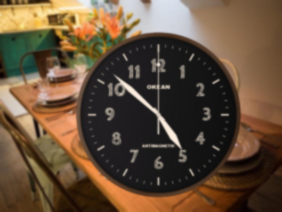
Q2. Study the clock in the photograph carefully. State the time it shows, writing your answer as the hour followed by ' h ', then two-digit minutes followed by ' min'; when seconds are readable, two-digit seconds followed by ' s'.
4 h 52 min 00 s
